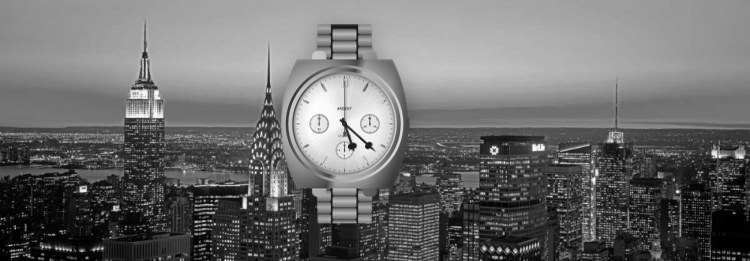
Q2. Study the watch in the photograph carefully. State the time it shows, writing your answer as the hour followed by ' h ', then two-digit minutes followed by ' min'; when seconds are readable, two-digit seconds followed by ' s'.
5 h 22 min
